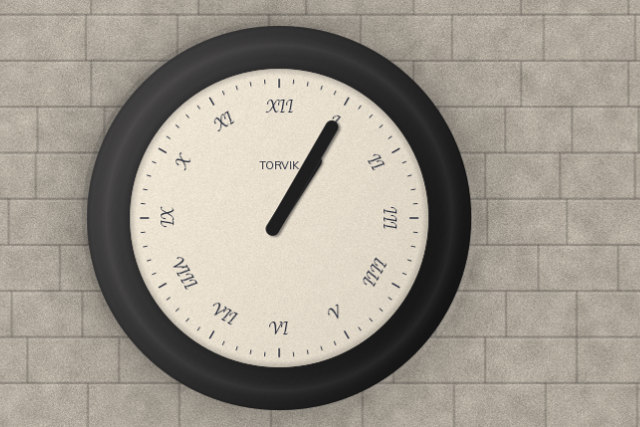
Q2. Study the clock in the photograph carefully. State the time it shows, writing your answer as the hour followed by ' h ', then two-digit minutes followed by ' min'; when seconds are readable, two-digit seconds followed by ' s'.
1 h 05 min
